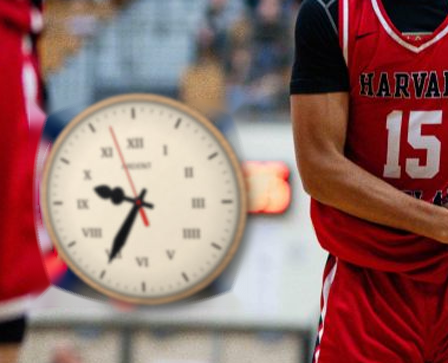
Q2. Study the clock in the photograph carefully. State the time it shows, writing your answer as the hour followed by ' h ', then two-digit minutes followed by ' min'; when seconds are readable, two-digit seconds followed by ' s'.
9 h 34 min 57 s
